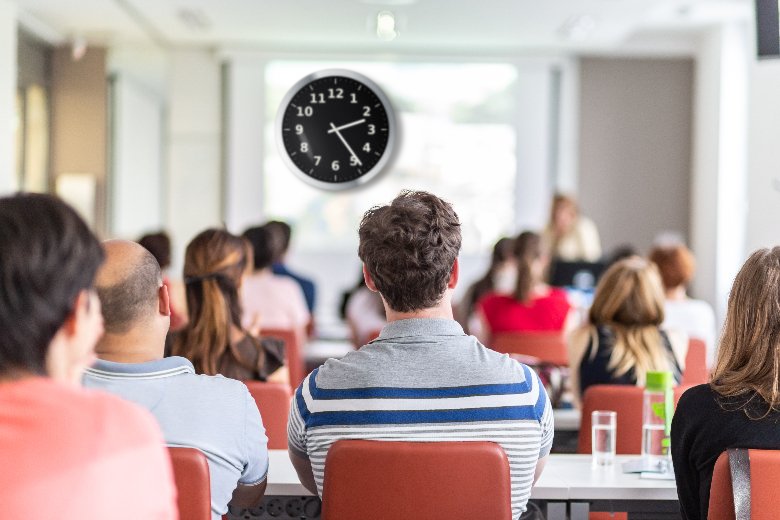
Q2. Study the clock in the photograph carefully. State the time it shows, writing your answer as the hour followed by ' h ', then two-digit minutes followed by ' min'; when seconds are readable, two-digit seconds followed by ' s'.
2 h 24 min
